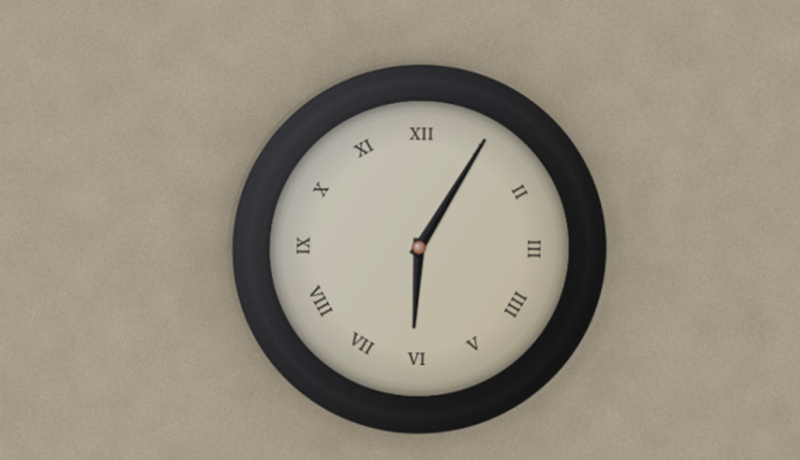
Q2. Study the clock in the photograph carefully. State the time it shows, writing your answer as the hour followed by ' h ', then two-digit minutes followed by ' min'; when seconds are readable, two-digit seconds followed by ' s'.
6 h 05 min
